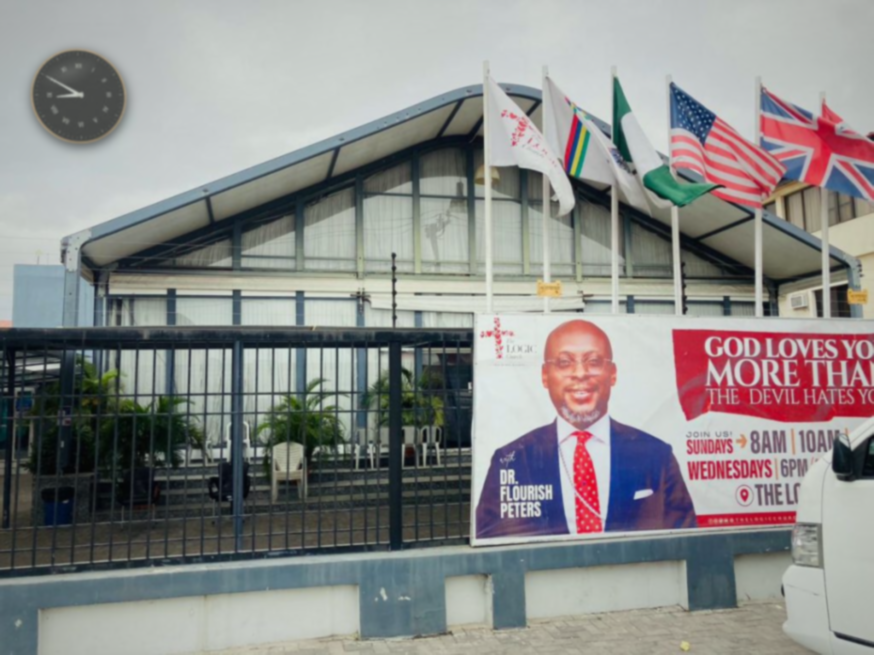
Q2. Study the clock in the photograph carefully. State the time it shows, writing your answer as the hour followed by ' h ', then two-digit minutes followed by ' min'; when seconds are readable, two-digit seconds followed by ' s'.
8 h 50 min
